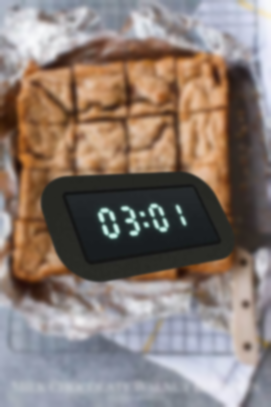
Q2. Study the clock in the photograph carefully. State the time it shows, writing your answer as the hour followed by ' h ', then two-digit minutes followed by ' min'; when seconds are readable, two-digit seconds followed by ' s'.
3 h 01 min
